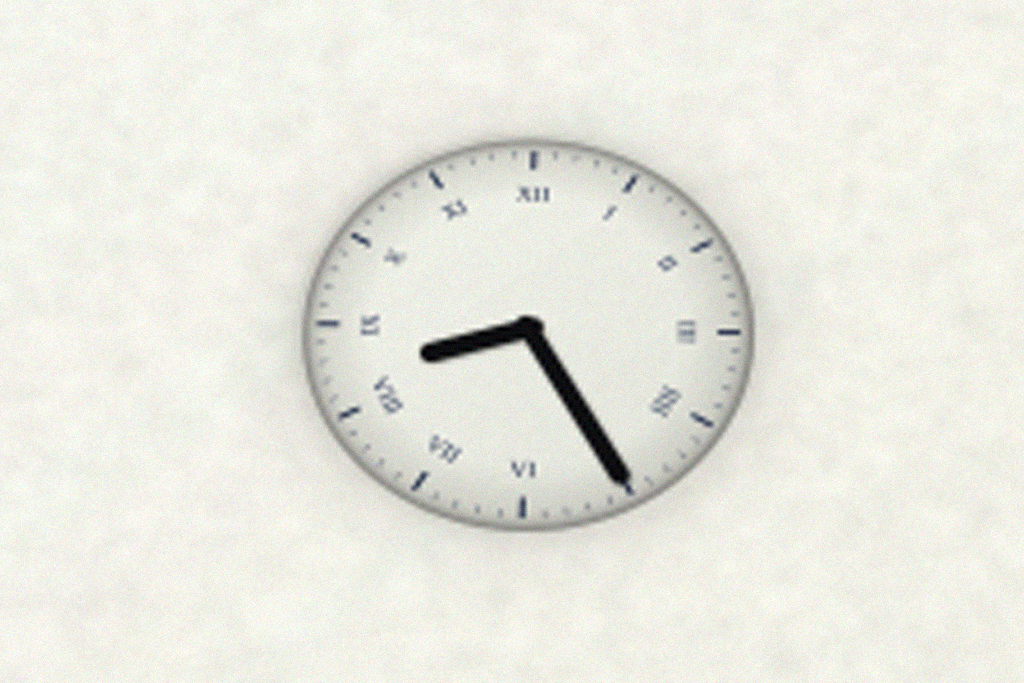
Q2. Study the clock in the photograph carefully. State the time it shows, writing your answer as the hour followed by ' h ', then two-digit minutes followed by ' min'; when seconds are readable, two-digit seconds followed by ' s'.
8 h 25 min
